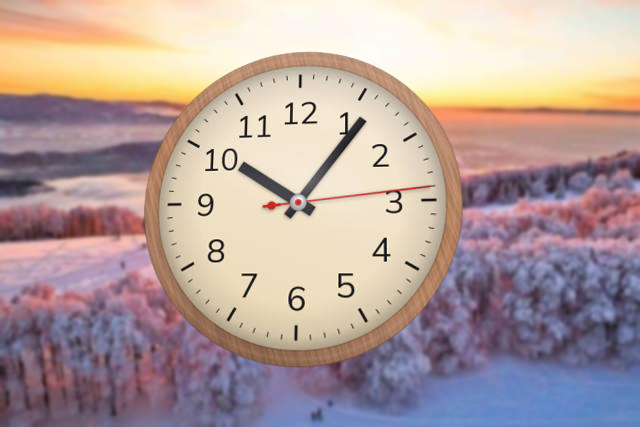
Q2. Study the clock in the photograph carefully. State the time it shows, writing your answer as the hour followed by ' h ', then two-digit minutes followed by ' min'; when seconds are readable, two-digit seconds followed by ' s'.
10 h 06 min 14 s
